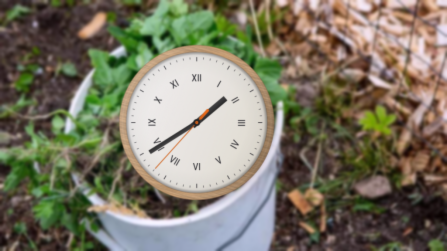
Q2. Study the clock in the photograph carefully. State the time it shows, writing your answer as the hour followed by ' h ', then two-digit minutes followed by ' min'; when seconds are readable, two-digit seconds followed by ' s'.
1 h 39 min 37 s
